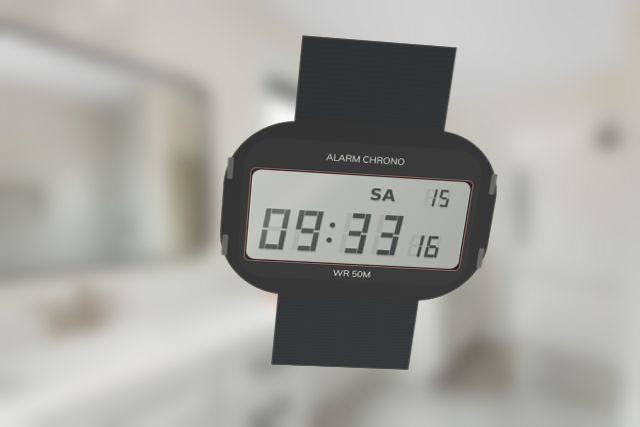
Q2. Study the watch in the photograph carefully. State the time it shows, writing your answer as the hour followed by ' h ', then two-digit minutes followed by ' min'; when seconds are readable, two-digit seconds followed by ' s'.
9 h 33 min 16 s
